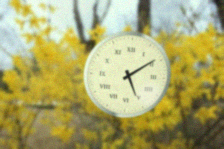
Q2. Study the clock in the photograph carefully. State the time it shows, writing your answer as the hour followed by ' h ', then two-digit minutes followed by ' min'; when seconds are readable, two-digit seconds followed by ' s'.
5 h 09 min
